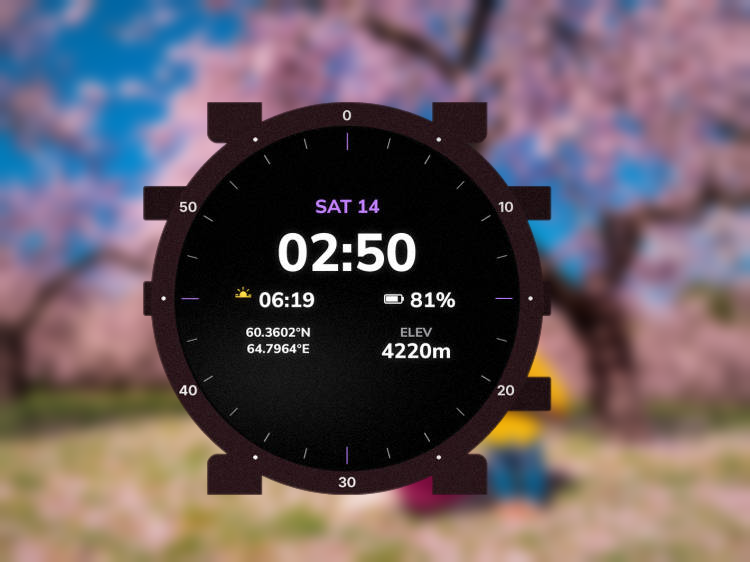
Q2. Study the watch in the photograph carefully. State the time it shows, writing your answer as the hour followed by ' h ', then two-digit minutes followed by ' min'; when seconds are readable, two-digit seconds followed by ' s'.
2 h 50 min
